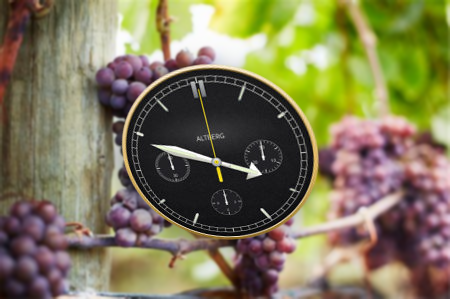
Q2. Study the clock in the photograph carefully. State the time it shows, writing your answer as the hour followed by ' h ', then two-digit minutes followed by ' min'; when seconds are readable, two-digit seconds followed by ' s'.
3 h 49 min
